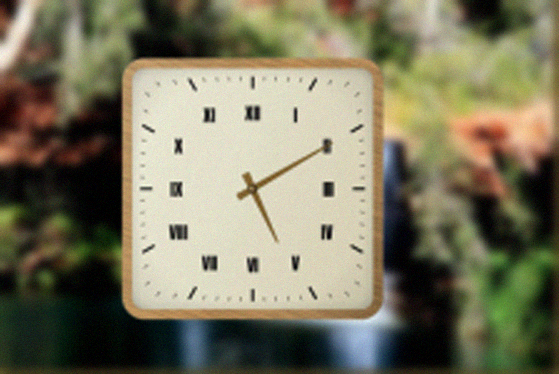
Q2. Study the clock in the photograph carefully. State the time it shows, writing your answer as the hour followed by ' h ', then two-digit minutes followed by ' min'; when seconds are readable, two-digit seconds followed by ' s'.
5 h 10 min
